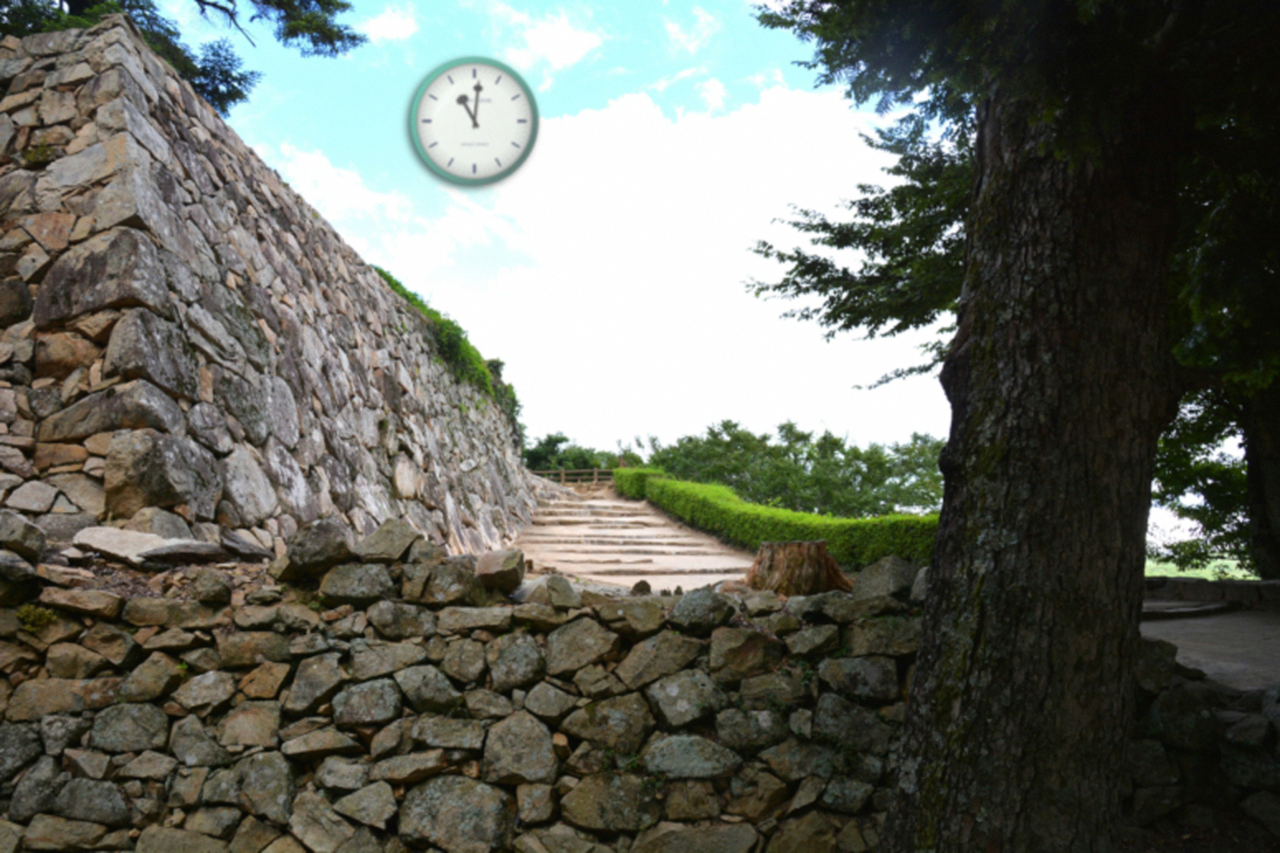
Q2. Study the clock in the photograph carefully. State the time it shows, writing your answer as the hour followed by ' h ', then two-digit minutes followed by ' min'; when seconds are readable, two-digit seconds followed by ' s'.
11 h 01 min
